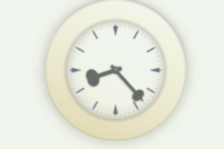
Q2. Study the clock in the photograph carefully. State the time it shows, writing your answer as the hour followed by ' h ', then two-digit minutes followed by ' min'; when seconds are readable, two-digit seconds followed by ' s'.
8 h 23 min
